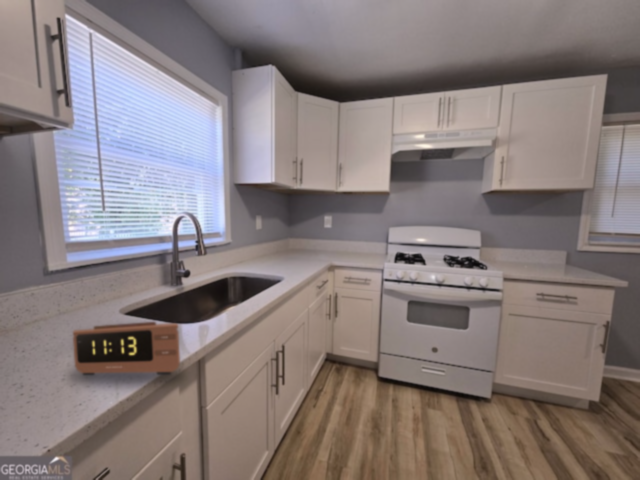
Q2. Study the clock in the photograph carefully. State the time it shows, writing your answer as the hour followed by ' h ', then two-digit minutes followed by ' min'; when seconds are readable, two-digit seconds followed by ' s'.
11 h 13 min
